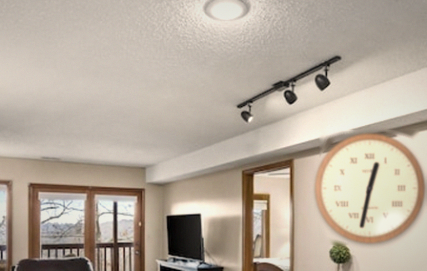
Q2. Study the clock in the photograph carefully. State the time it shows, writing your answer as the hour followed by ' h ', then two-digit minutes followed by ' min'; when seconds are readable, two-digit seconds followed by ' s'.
12 h 32 min
